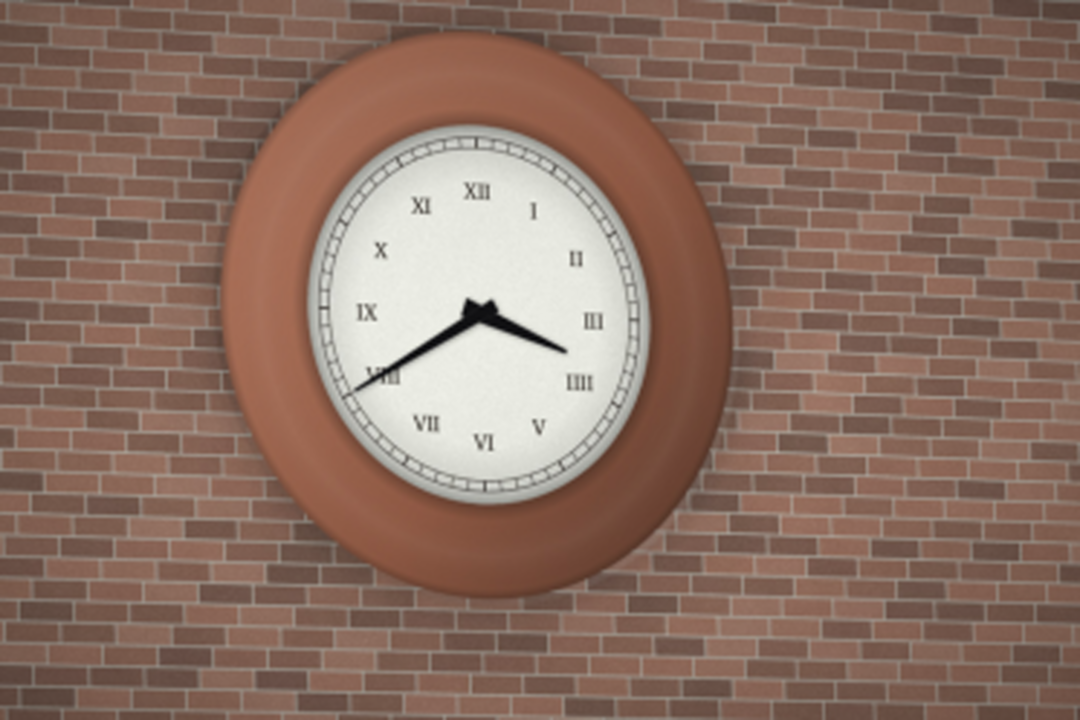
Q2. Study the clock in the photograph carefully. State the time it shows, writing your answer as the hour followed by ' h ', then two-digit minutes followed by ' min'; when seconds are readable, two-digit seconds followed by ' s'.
3 h 40 min
